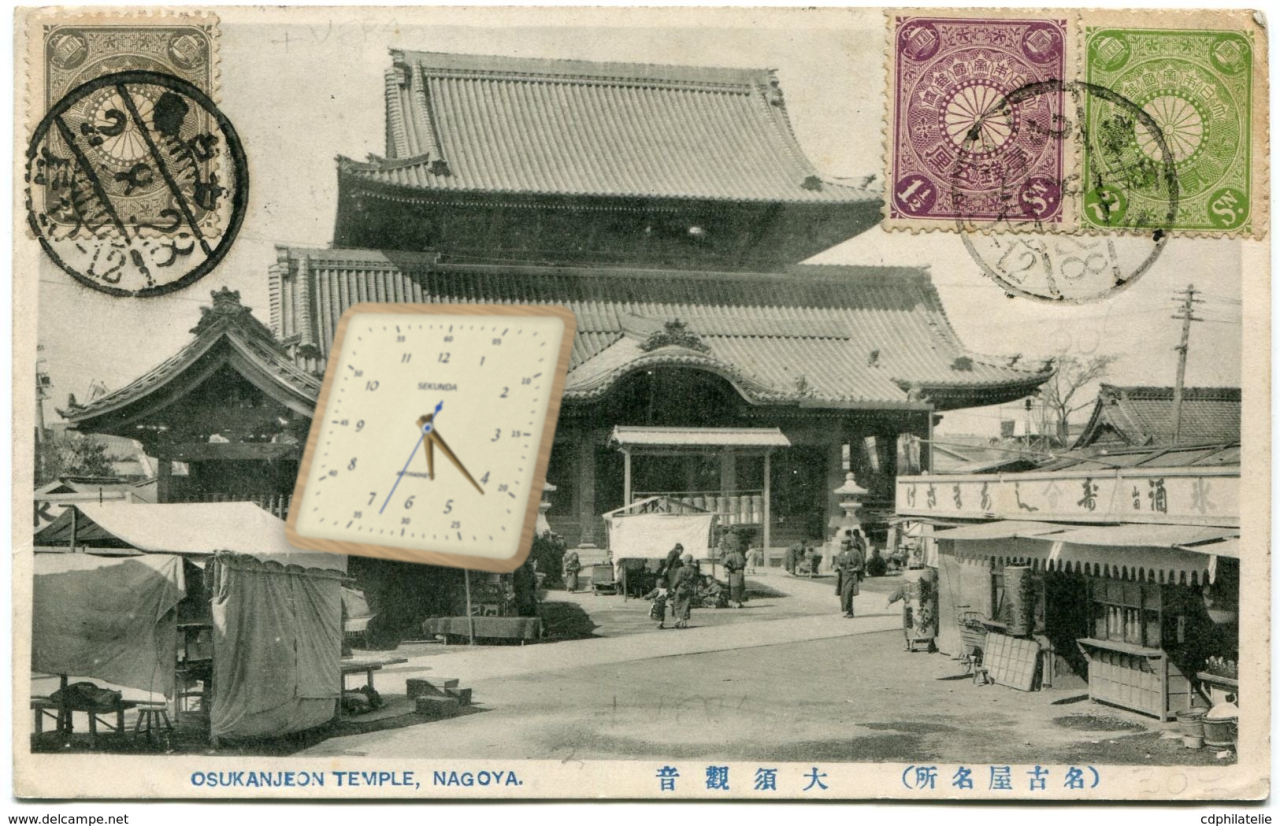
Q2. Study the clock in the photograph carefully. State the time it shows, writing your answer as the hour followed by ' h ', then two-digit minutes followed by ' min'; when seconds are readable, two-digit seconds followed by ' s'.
5 h 21 min 33 s
